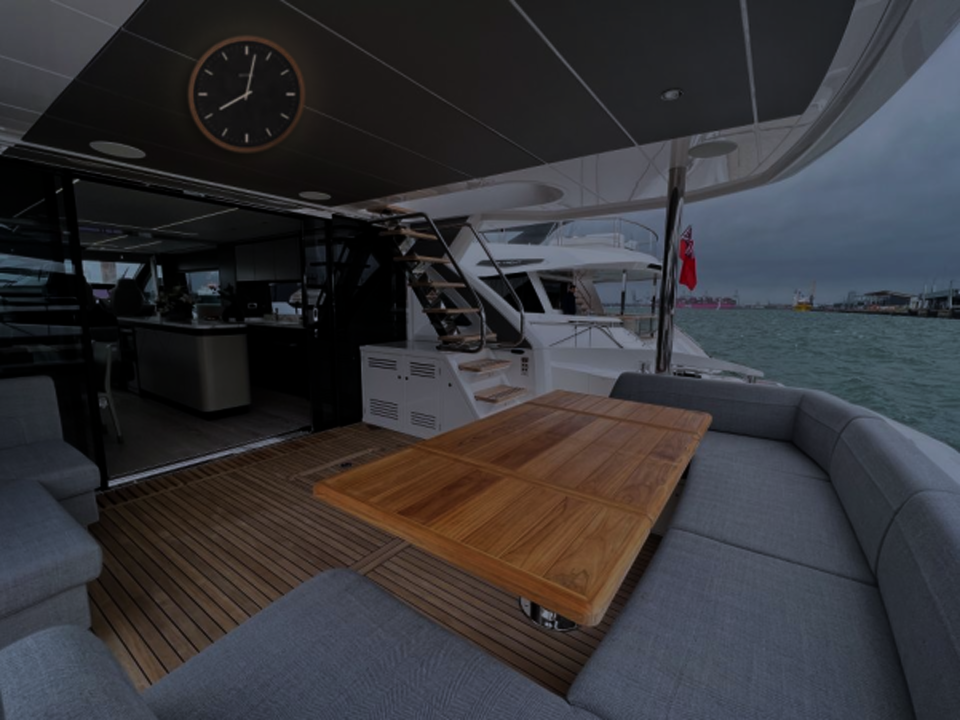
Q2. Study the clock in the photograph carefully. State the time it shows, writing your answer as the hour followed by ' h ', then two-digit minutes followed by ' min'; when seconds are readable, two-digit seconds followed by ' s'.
8 h 02 min
